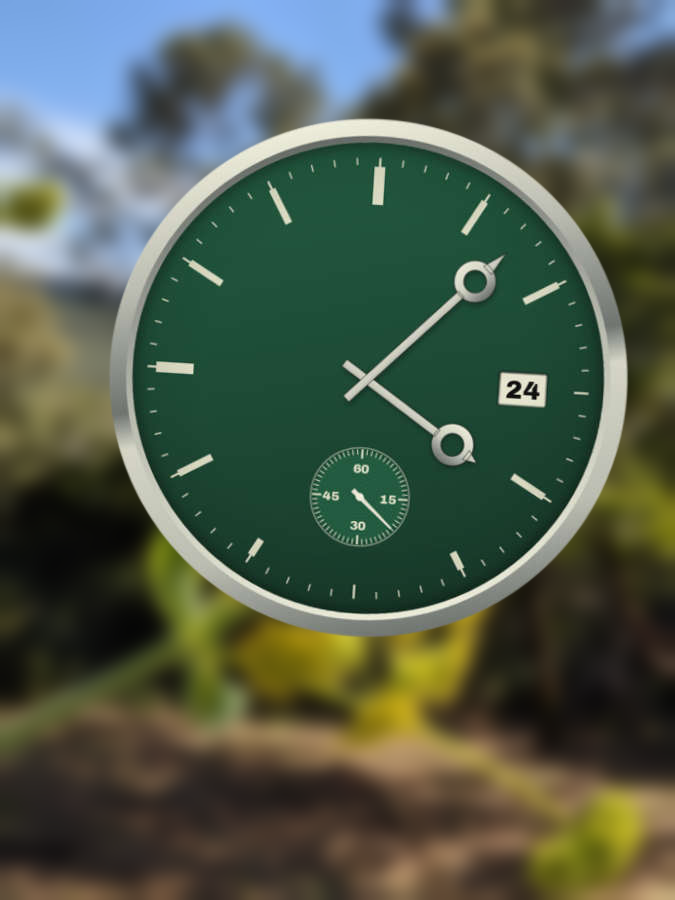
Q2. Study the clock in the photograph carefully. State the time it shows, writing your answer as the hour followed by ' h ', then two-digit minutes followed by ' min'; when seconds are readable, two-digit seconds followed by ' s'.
4 h 07 min 22 s
